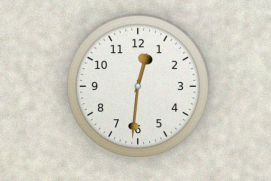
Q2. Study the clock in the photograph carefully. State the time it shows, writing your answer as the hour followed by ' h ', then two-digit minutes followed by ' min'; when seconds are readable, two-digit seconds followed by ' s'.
12 h 31 min
